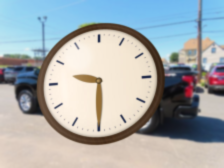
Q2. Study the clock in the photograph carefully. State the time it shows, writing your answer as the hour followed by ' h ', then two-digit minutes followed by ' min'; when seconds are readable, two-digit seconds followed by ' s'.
9 h 30 min
